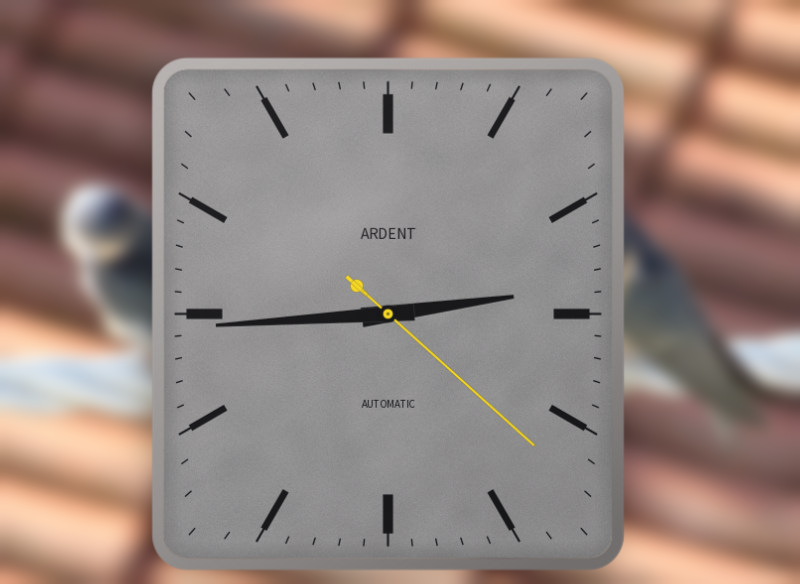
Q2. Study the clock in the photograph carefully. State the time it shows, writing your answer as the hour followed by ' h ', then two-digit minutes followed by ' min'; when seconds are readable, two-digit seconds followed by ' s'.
2 h 44 min 22 s
